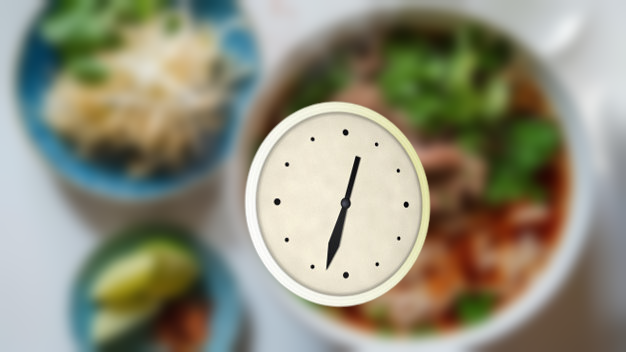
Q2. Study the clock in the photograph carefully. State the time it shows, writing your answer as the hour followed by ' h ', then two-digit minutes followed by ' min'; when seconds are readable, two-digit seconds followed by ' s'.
12 h 33 min
